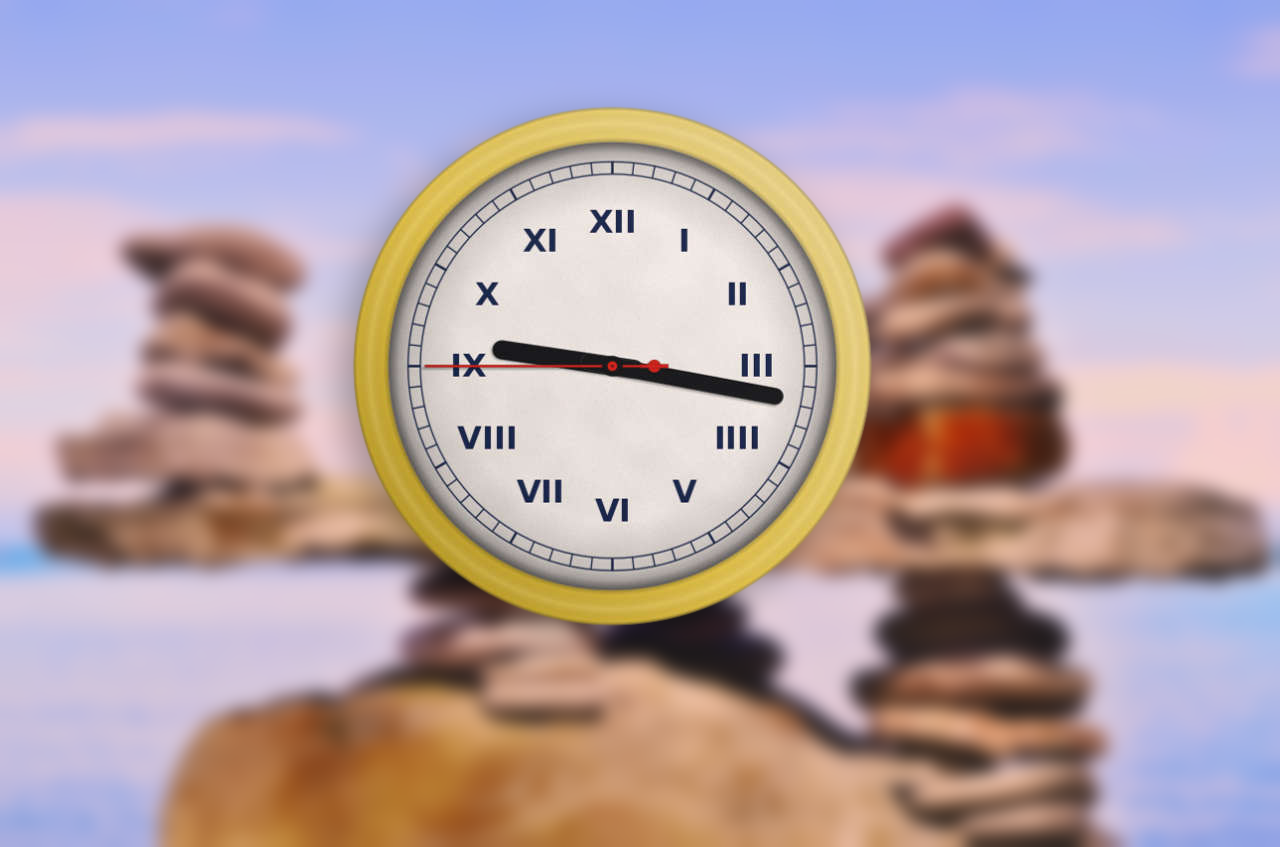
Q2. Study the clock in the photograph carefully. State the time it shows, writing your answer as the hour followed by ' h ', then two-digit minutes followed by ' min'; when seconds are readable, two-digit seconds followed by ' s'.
9 h 16 min 45 s
